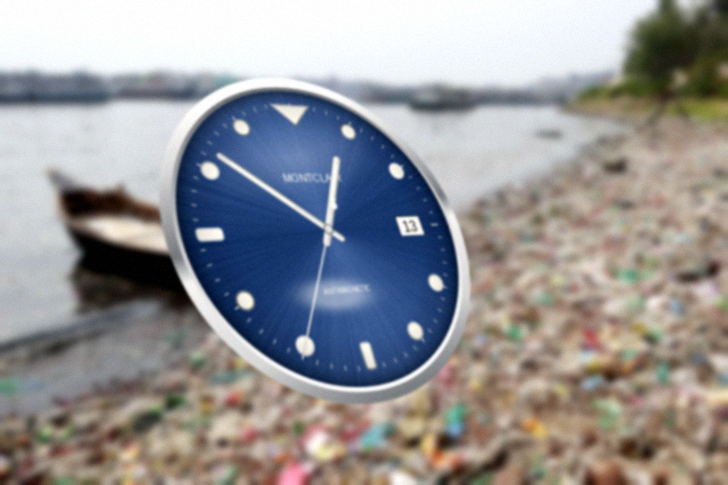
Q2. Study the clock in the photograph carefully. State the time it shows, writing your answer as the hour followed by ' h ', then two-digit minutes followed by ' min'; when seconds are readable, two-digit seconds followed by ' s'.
12 h 51 min 35 s
